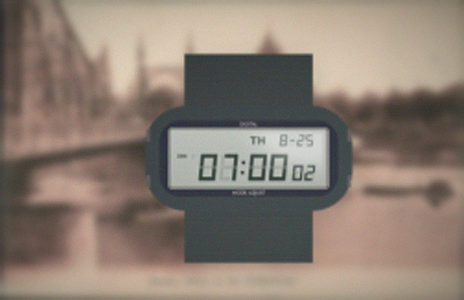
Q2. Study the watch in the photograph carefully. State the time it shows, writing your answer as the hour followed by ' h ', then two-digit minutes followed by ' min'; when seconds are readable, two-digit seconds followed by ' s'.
7 h 00 min 02 s
